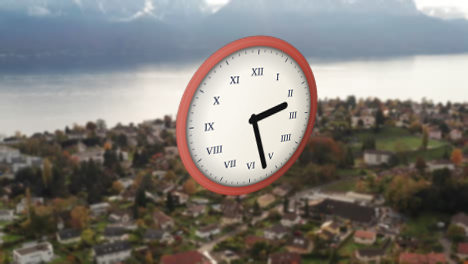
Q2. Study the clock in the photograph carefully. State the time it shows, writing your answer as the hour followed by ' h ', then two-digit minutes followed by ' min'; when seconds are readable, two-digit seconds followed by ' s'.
2 h 27 min
